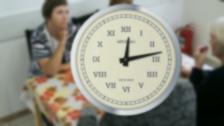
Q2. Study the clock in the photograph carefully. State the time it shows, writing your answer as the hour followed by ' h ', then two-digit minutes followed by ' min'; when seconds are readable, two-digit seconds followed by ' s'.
12 h 13 min
